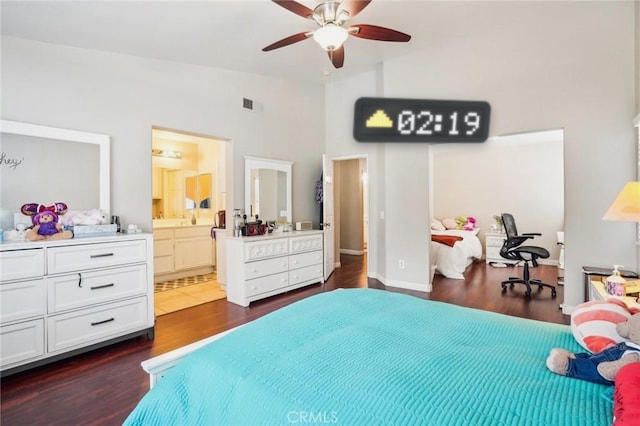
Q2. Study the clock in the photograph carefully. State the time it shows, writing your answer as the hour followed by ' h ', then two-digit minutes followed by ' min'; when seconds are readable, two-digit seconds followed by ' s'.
2 h 19 min
